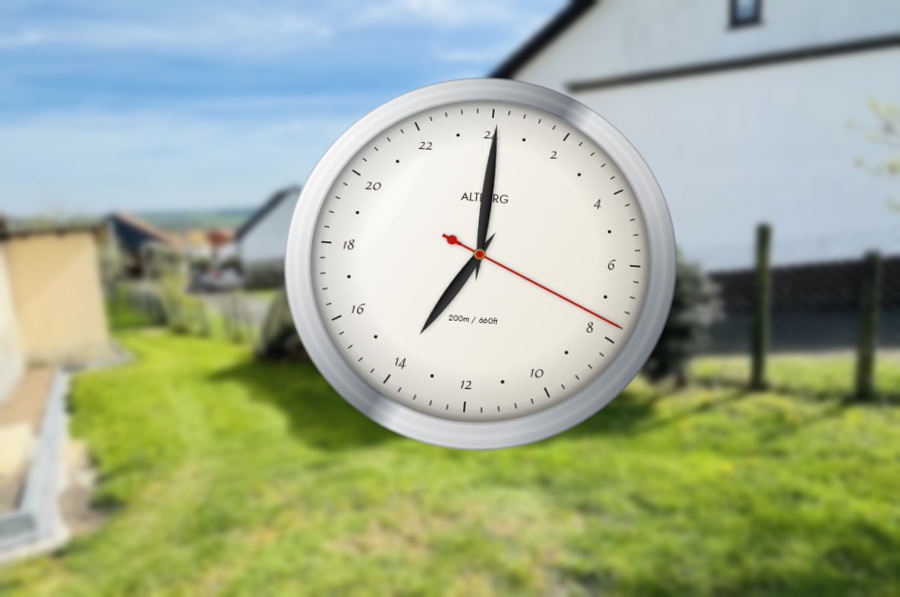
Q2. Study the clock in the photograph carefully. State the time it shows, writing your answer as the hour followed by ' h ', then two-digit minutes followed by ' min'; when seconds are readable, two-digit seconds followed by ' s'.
14 h 00 min 19 s
